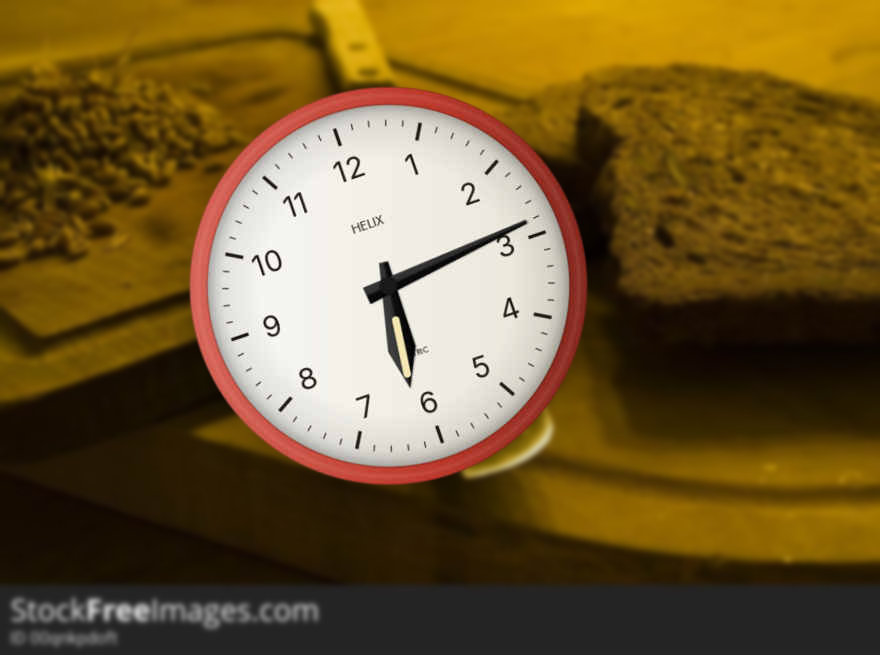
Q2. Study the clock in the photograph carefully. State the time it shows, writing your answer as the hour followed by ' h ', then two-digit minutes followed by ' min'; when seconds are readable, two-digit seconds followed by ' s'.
6 h 14 min
